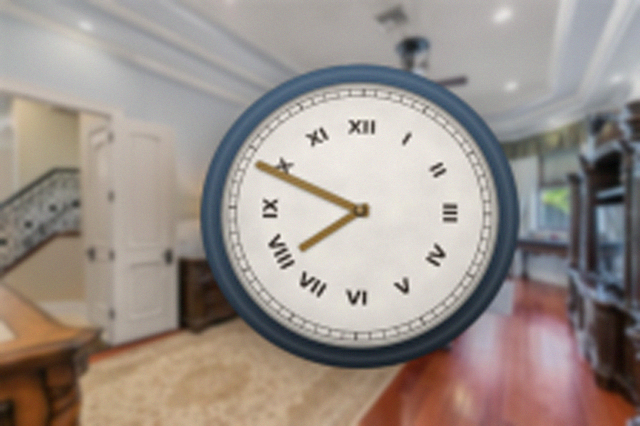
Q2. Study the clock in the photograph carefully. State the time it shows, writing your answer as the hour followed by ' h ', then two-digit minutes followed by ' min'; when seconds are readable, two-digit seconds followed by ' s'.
7 h 49 min
